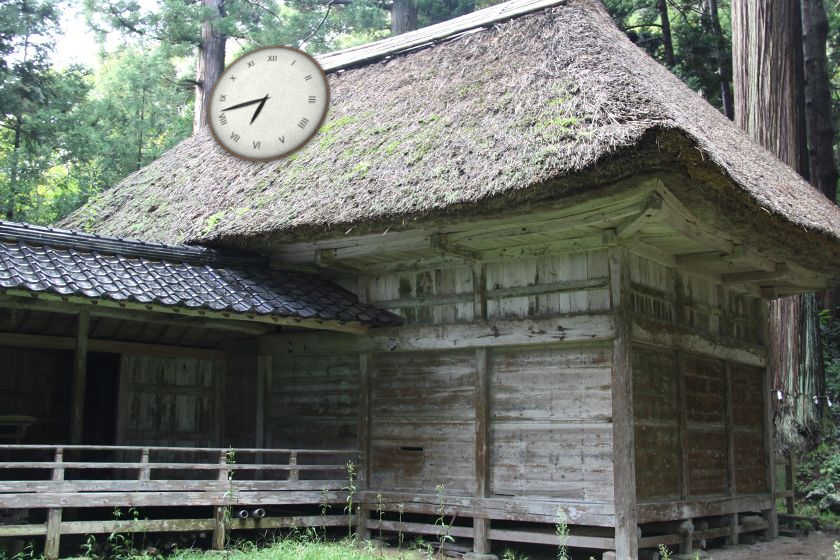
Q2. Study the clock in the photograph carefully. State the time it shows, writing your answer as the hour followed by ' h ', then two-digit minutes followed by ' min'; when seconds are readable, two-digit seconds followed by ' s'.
6 h 42 min
